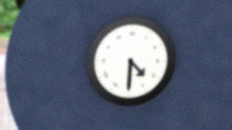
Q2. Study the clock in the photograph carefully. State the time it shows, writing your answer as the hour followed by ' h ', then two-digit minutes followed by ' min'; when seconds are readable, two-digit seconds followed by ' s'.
4 h 30 min
